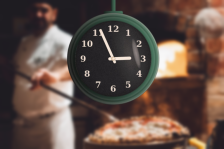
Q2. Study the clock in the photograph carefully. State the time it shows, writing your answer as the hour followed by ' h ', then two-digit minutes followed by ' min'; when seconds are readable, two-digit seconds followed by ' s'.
2 h 56 min
